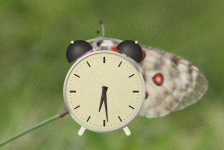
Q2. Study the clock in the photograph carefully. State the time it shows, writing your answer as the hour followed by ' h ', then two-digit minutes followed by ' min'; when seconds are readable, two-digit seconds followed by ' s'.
6 h 29 min
